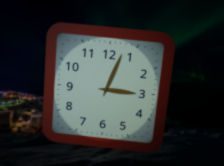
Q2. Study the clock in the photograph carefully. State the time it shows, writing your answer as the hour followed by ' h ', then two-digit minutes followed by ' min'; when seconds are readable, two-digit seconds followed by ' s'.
3 h 03 min
